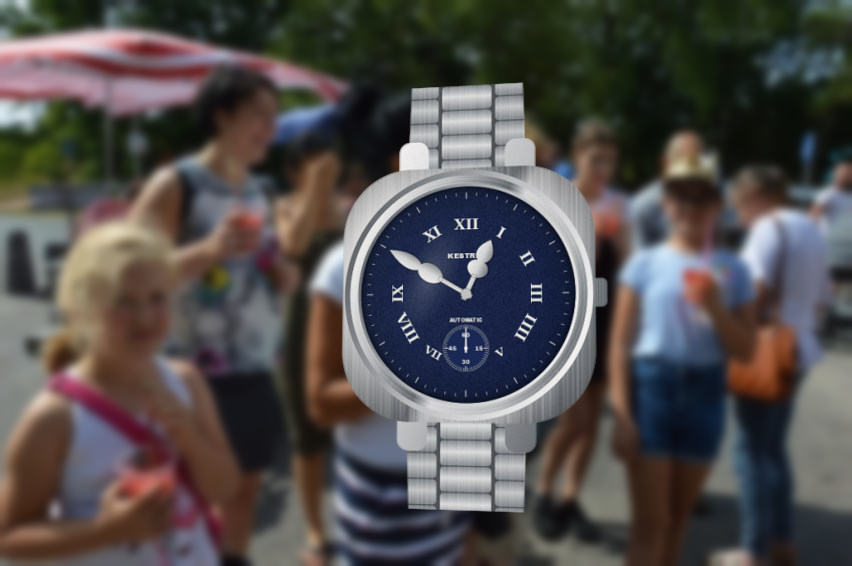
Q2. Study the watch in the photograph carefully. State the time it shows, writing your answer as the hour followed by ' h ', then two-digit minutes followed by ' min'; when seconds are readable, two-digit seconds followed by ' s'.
12 h 50 min
